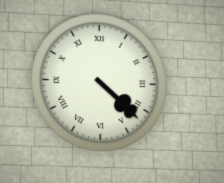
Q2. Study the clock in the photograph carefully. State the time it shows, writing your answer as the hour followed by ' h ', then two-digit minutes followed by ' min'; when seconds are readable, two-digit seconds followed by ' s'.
4 h 22 min
